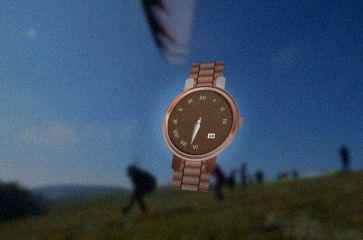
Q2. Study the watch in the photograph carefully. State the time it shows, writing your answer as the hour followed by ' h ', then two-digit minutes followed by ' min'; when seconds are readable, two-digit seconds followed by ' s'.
6 h 32 min
